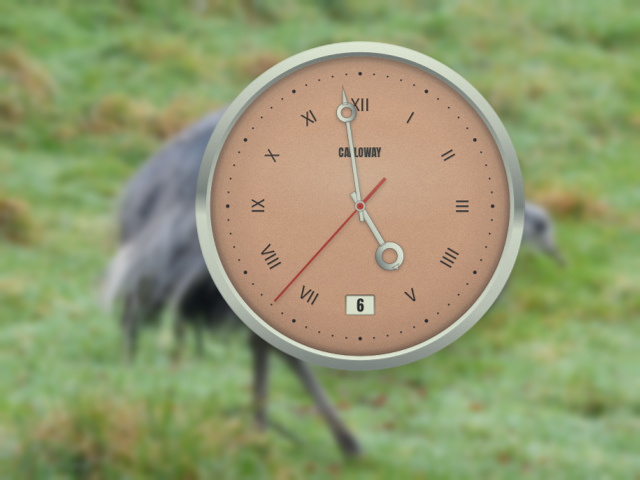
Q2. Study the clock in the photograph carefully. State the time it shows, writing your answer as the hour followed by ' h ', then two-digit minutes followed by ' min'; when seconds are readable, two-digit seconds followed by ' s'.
4 h 58 min 37 s
